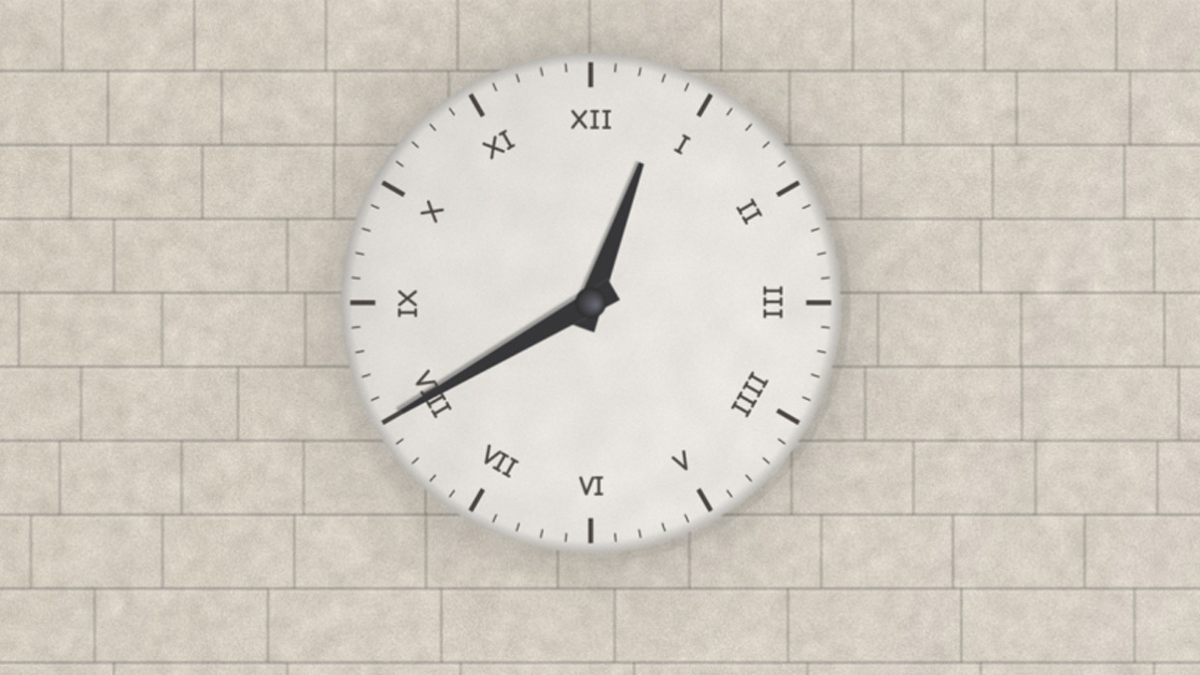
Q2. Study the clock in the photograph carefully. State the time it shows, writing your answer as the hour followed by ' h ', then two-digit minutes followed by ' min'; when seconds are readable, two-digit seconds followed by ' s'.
12 h 40 min
